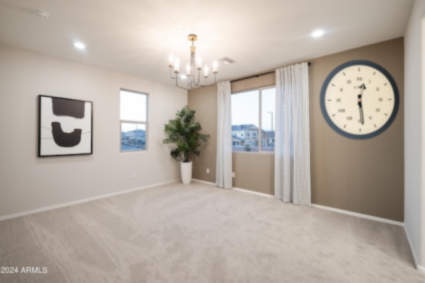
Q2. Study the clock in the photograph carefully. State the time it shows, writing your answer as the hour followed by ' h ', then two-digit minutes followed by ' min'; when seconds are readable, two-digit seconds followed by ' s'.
12 h 29 min
